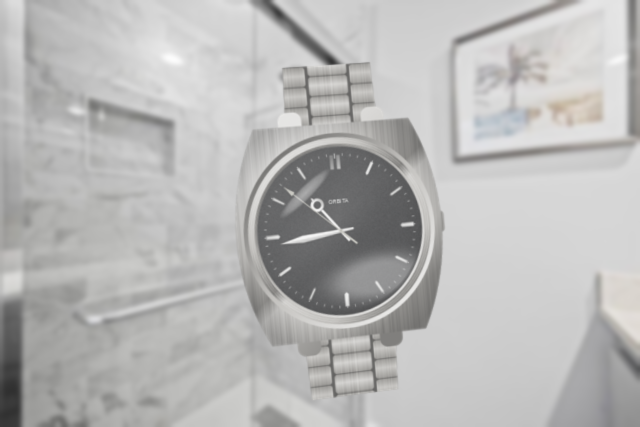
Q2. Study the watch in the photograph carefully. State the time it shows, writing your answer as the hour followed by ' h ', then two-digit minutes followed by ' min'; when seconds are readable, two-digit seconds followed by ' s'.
10 h 43 min 52 s
